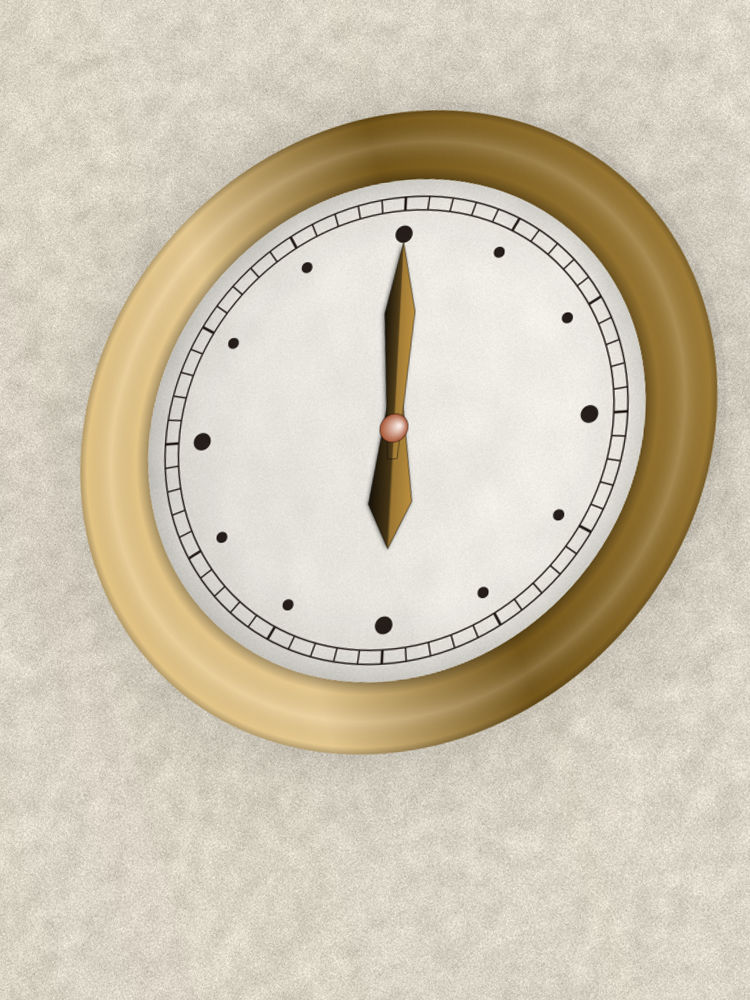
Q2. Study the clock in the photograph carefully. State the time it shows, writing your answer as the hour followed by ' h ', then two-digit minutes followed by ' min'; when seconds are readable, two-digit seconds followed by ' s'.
6 h 00 min
